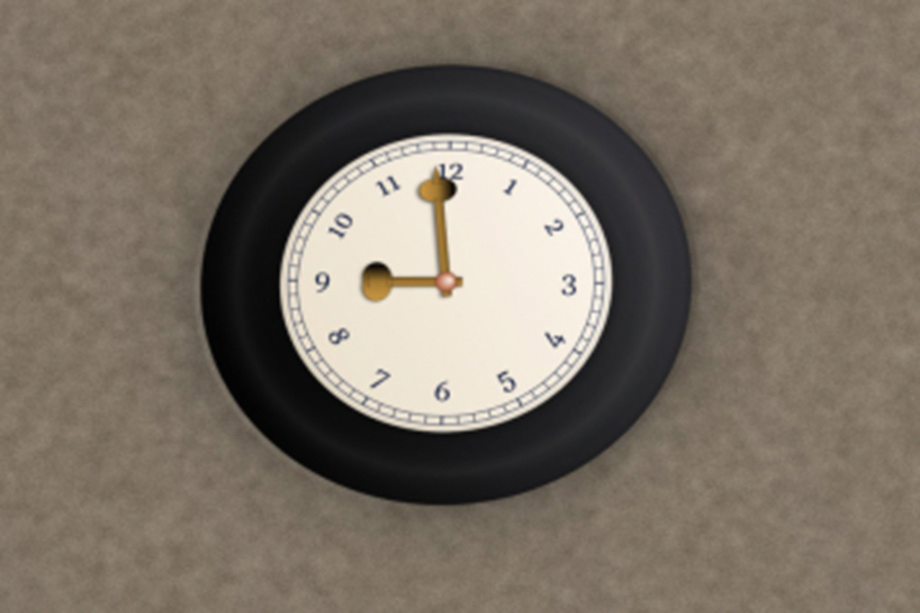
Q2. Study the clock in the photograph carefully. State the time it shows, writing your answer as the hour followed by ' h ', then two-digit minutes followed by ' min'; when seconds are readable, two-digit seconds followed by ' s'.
8 h 59 min
